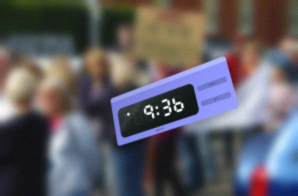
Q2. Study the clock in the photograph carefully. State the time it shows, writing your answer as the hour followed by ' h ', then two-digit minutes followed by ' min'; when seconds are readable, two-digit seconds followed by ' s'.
9 h 36 min
